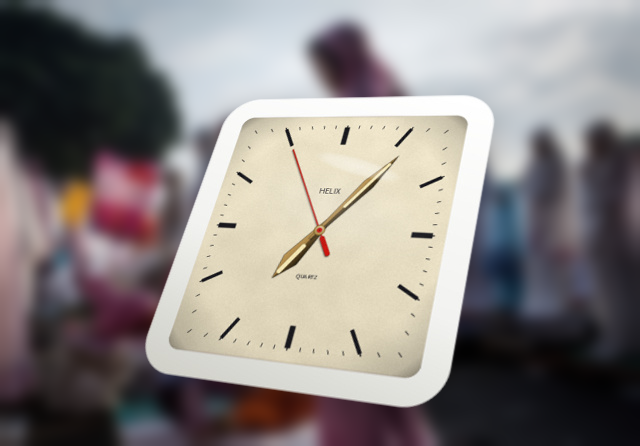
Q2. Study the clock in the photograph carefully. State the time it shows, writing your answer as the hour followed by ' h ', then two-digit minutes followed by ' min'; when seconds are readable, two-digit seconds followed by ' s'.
7 h 05 min 55 s
